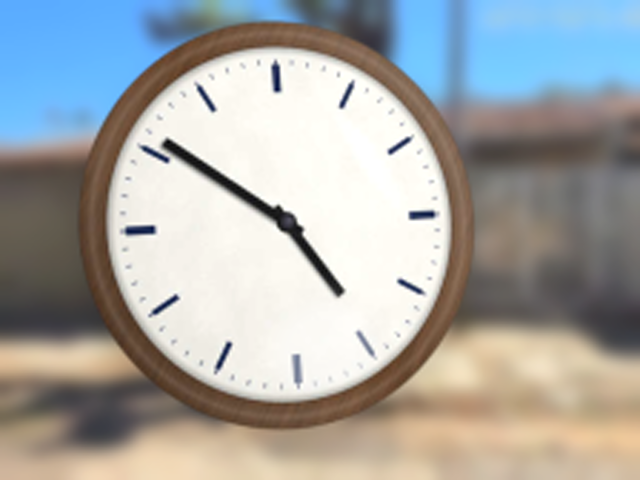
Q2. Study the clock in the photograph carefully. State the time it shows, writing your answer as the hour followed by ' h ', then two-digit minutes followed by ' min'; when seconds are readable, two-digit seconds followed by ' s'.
4 h 51 min
